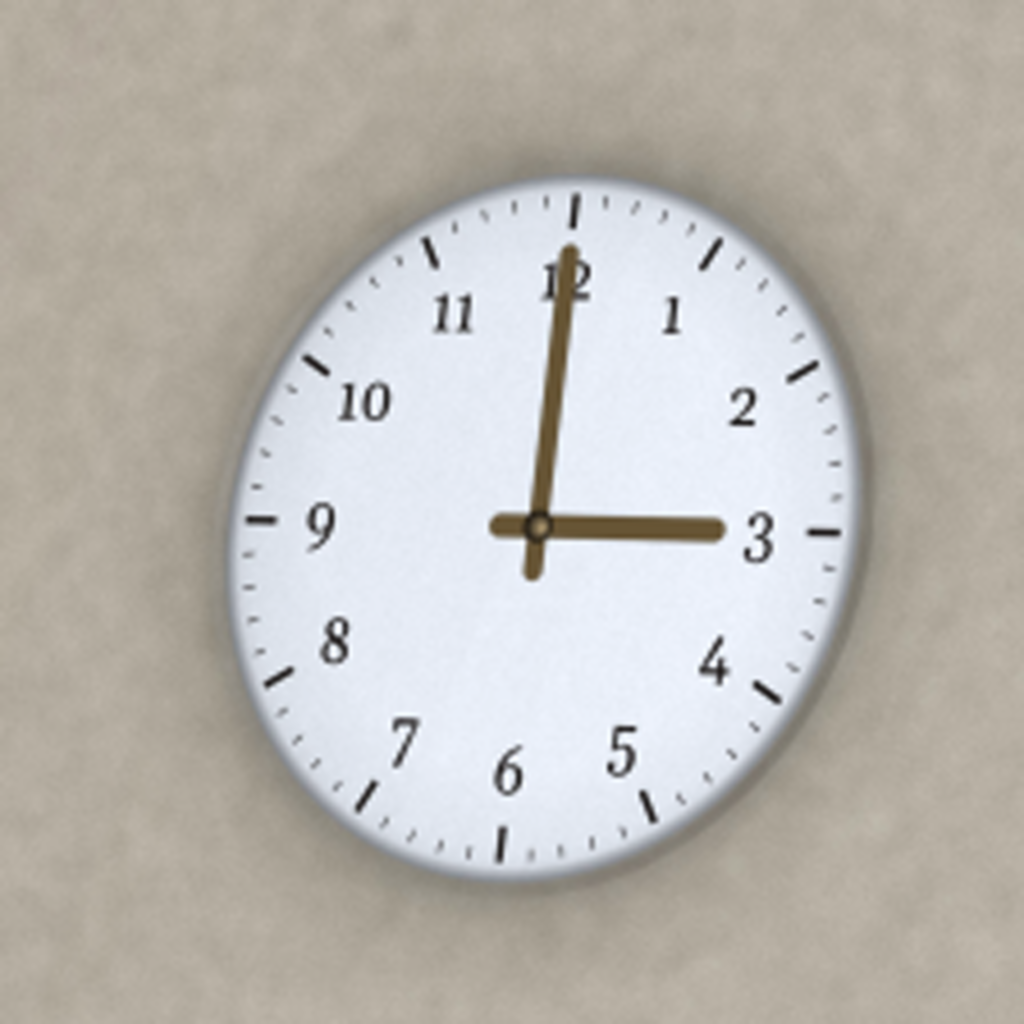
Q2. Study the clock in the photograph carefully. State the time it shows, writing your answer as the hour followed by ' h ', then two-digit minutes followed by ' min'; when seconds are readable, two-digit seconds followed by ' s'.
3 h 00 min
